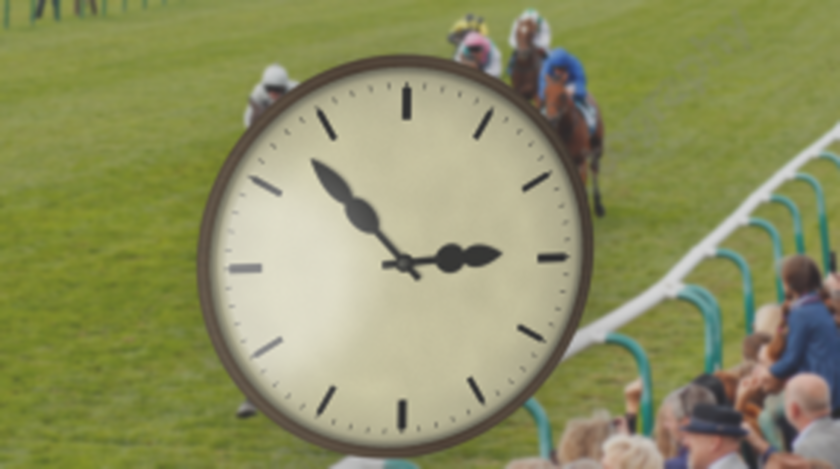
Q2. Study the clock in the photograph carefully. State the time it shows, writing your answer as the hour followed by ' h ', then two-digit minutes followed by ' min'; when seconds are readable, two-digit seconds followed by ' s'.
2 h 53 min
